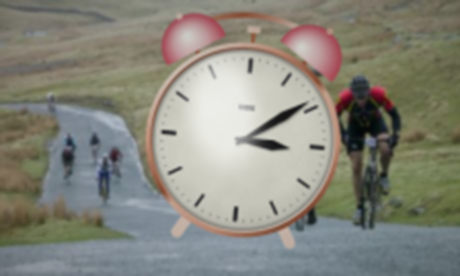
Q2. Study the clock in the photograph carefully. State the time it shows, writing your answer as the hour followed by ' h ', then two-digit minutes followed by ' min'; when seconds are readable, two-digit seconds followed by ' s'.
3 h 09 min
